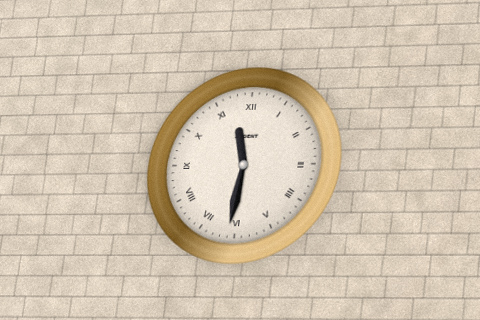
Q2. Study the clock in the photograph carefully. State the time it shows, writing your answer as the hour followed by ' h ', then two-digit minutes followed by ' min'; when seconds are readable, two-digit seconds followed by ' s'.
11 h 31 min
